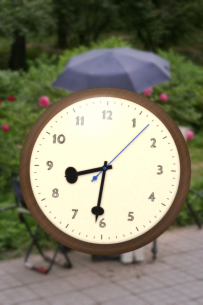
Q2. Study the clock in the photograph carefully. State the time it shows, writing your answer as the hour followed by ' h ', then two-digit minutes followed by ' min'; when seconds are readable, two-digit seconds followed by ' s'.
8 h 31 min 07 s
